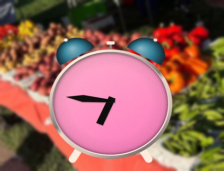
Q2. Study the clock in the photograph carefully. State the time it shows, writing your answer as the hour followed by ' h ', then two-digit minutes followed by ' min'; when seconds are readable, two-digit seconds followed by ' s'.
6 h 46 min
